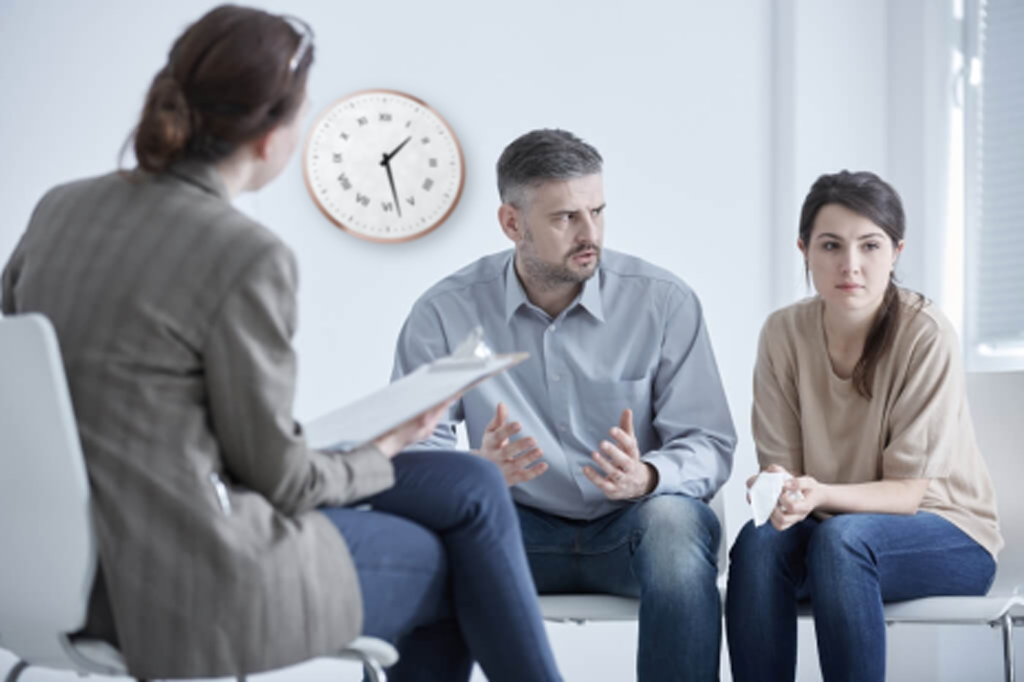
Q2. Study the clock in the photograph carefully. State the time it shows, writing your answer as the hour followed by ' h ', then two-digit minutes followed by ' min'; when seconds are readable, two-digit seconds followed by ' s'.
1 h 28 min
